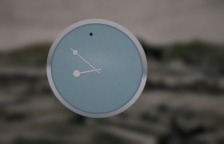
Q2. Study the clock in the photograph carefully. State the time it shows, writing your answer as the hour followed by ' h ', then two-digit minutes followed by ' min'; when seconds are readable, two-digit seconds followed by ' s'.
8 h 53 min
